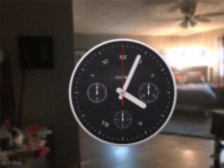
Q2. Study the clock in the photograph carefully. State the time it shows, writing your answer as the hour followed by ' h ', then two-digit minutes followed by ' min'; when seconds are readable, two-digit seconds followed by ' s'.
4 h 04 min
